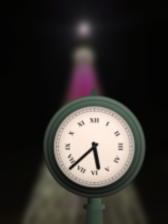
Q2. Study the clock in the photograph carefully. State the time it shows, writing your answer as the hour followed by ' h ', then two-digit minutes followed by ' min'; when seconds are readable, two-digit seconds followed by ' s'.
5 h 38 min
